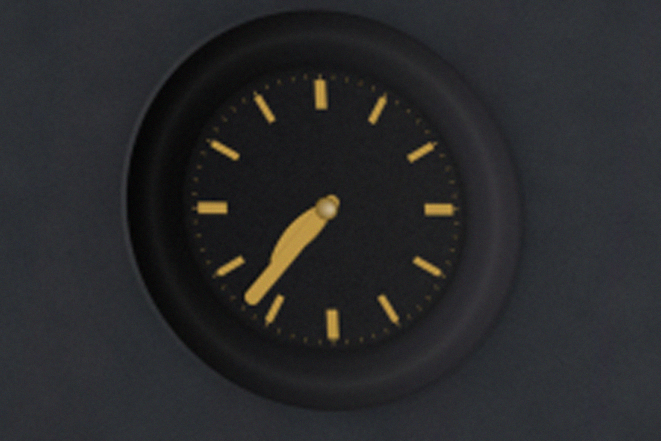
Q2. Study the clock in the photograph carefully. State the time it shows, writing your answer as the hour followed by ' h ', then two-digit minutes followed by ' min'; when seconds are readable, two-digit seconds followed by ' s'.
7 h 37 min
